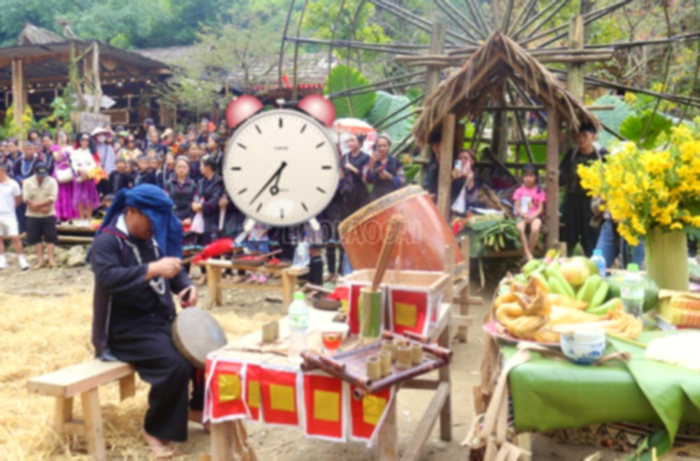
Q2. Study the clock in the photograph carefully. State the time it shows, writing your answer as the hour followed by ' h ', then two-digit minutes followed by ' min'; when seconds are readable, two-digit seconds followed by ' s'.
6 h 37 min
